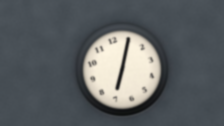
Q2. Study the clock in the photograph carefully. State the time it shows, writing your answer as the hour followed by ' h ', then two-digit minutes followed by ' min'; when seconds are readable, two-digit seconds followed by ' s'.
7 h 05 min
